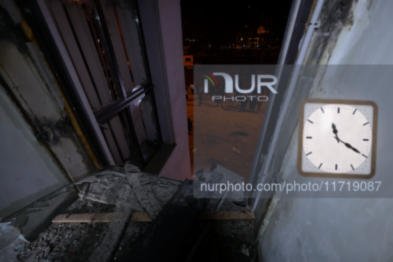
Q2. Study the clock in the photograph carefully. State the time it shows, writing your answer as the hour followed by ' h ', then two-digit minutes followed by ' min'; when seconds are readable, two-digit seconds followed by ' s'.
11 h 20 min
